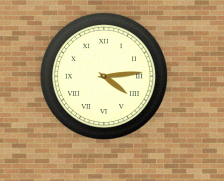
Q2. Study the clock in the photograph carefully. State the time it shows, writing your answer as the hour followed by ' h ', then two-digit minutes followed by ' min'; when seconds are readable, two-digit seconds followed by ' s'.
4 h 14 min
